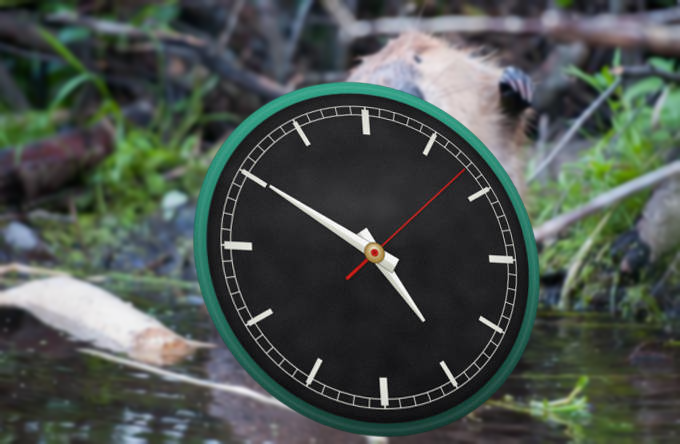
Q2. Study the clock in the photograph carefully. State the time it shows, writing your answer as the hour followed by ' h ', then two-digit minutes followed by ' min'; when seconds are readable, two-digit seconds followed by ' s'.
4 h 50 min 08 s
